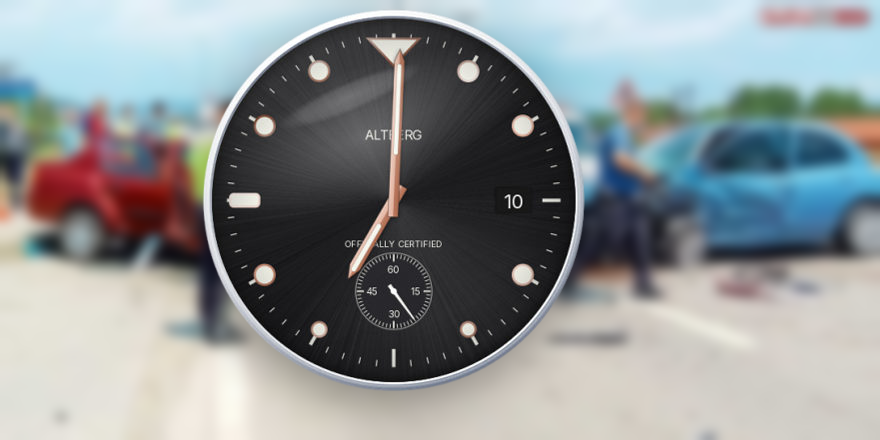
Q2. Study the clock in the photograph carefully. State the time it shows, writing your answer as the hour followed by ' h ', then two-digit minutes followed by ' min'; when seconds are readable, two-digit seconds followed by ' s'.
7 h 00 min 24 s
